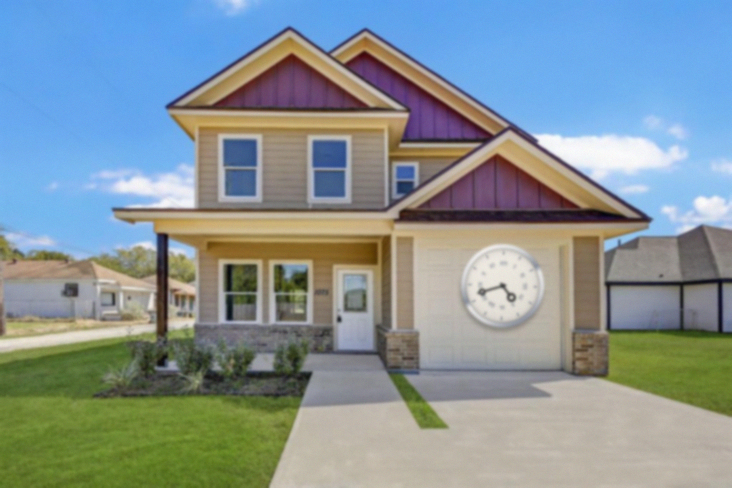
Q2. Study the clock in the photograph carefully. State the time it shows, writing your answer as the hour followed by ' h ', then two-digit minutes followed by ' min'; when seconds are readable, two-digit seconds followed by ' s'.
4 h 42 min
